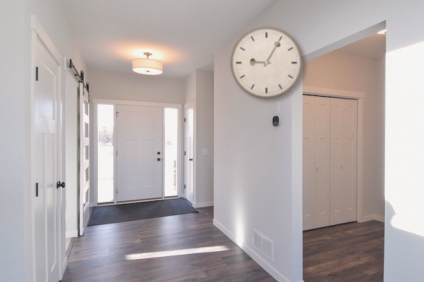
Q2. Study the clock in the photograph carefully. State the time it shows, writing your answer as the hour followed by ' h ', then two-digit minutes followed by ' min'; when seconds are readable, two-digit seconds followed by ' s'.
9 h 05 min
